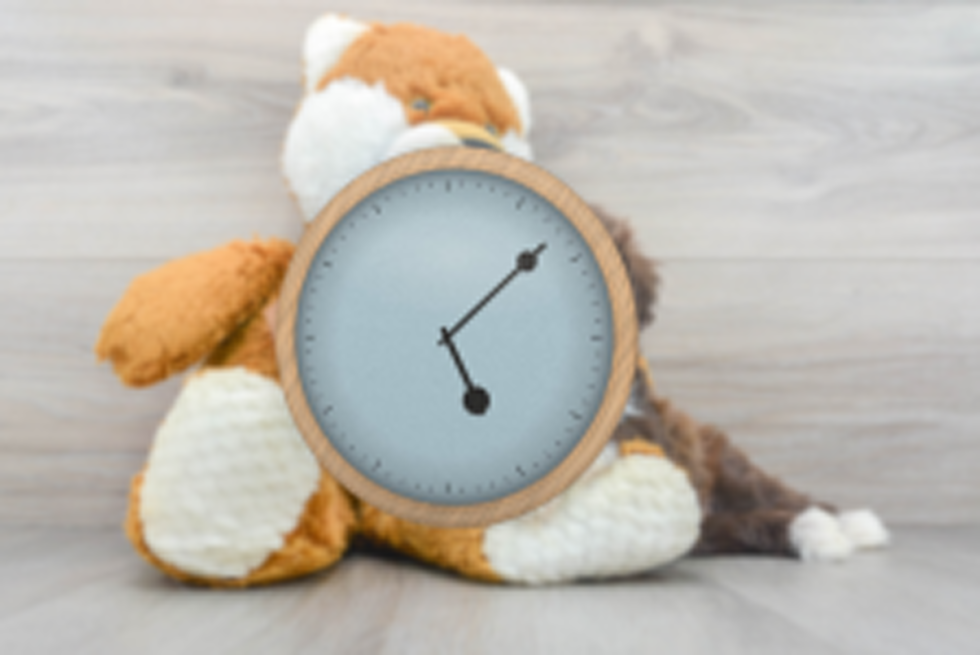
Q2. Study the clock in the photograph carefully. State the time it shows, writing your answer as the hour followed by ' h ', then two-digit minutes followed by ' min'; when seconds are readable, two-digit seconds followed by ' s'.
5 h 08 min
